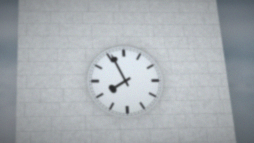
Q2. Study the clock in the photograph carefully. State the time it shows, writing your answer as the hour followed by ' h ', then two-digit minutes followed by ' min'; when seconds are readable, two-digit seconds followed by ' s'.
7 h 56 min
